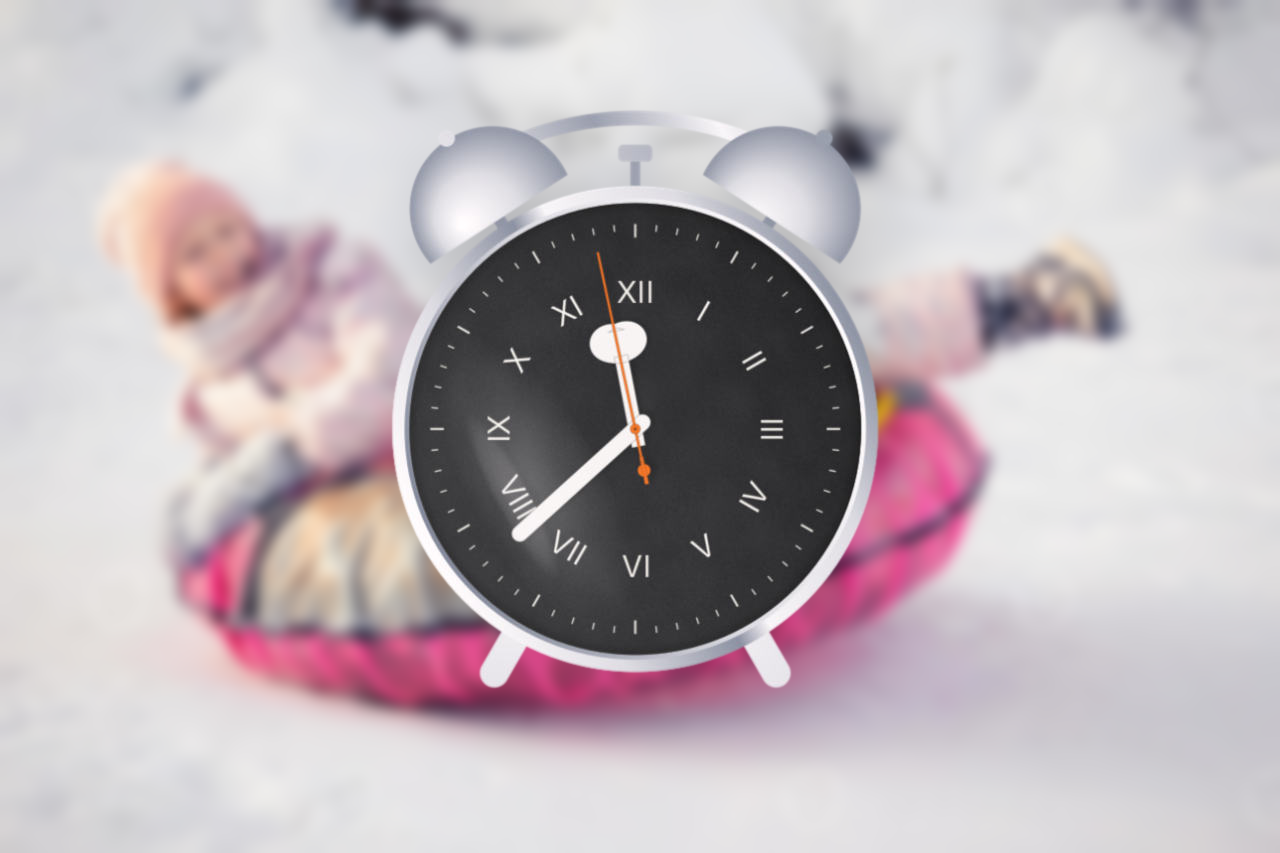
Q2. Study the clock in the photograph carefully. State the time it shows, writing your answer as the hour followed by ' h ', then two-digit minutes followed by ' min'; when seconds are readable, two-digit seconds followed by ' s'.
11 h 37 min 58 s
